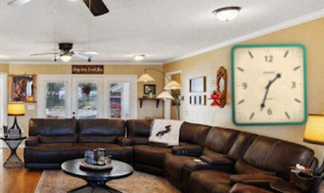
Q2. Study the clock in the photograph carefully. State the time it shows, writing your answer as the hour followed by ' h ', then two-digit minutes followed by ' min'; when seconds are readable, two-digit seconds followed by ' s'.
1 h 33 min
